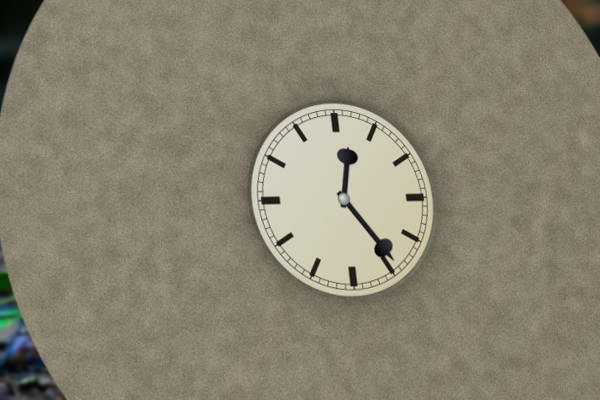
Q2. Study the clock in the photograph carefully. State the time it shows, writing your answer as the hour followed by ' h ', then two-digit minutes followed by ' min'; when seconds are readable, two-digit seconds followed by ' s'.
12 h 24 min
